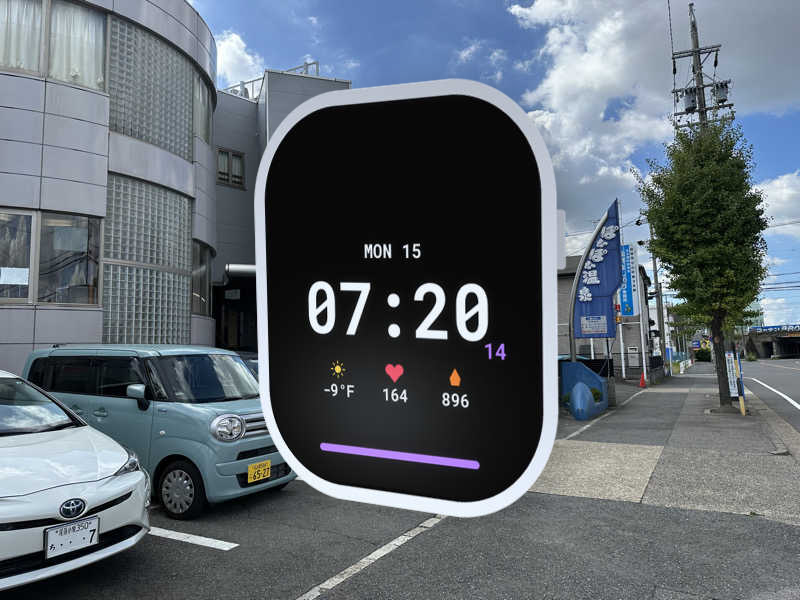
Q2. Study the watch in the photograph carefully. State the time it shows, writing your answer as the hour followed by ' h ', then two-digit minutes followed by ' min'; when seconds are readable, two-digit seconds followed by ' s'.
7 h 20 min 14 s
